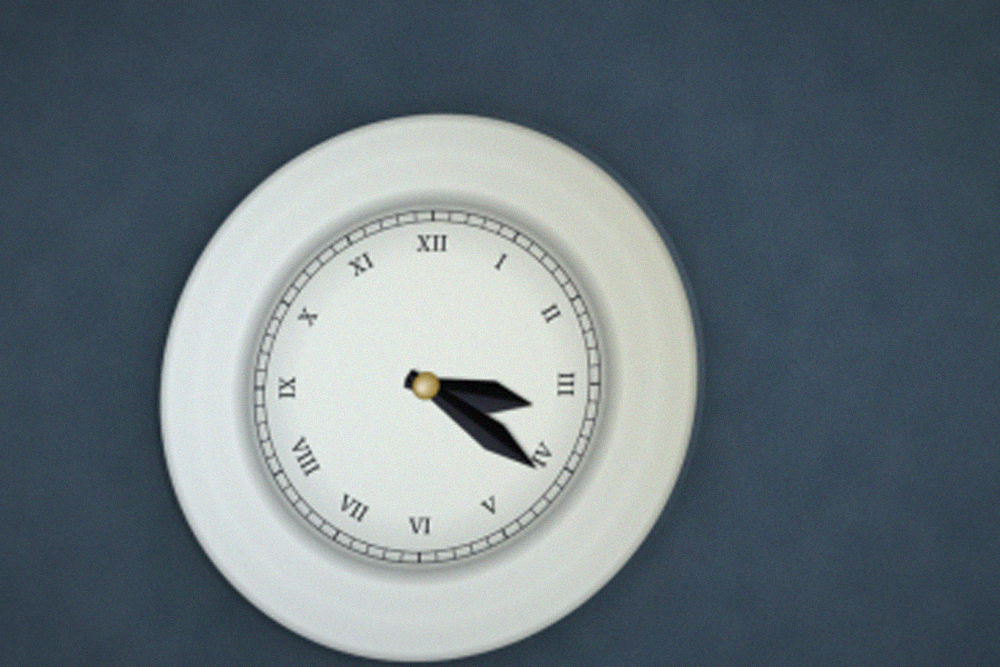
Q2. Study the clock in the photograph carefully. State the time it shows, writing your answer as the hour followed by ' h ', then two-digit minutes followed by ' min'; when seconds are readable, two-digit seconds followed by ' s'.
3 h 21 min
